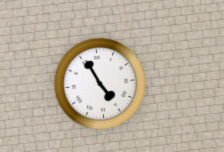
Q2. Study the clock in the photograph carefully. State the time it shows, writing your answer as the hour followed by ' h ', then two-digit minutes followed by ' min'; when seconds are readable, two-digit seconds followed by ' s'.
4 h 56 min
